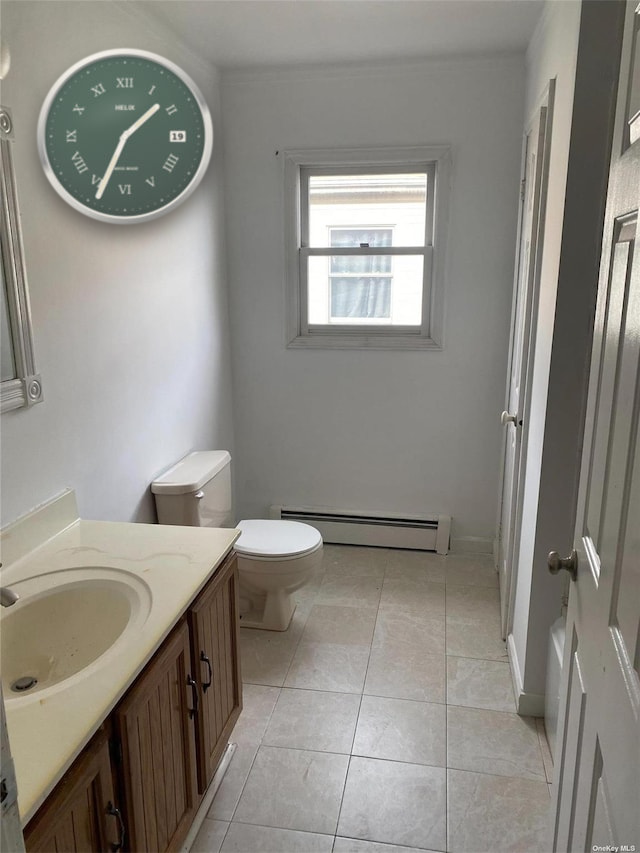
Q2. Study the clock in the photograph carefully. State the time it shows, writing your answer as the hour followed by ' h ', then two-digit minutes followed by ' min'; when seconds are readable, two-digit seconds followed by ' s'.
1 h 34 min
